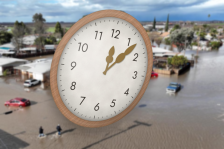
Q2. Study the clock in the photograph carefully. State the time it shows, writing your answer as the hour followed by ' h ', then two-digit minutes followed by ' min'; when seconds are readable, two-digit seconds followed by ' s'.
12 h 07 min
